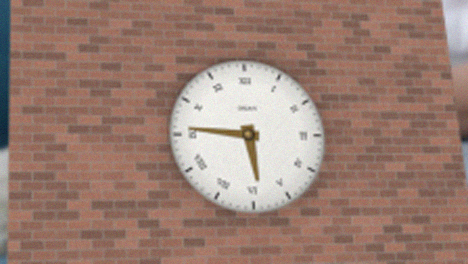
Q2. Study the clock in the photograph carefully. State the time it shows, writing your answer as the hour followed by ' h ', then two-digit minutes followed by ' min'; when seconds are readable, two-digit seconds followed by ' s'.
5 h 46 min
